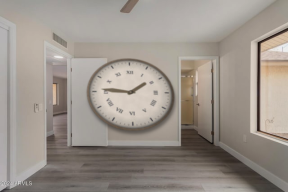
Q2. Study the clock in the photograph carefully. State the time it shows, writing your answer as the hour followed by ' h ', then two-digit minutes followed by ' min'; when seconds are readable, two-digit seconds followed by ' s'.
1 h 46 min
